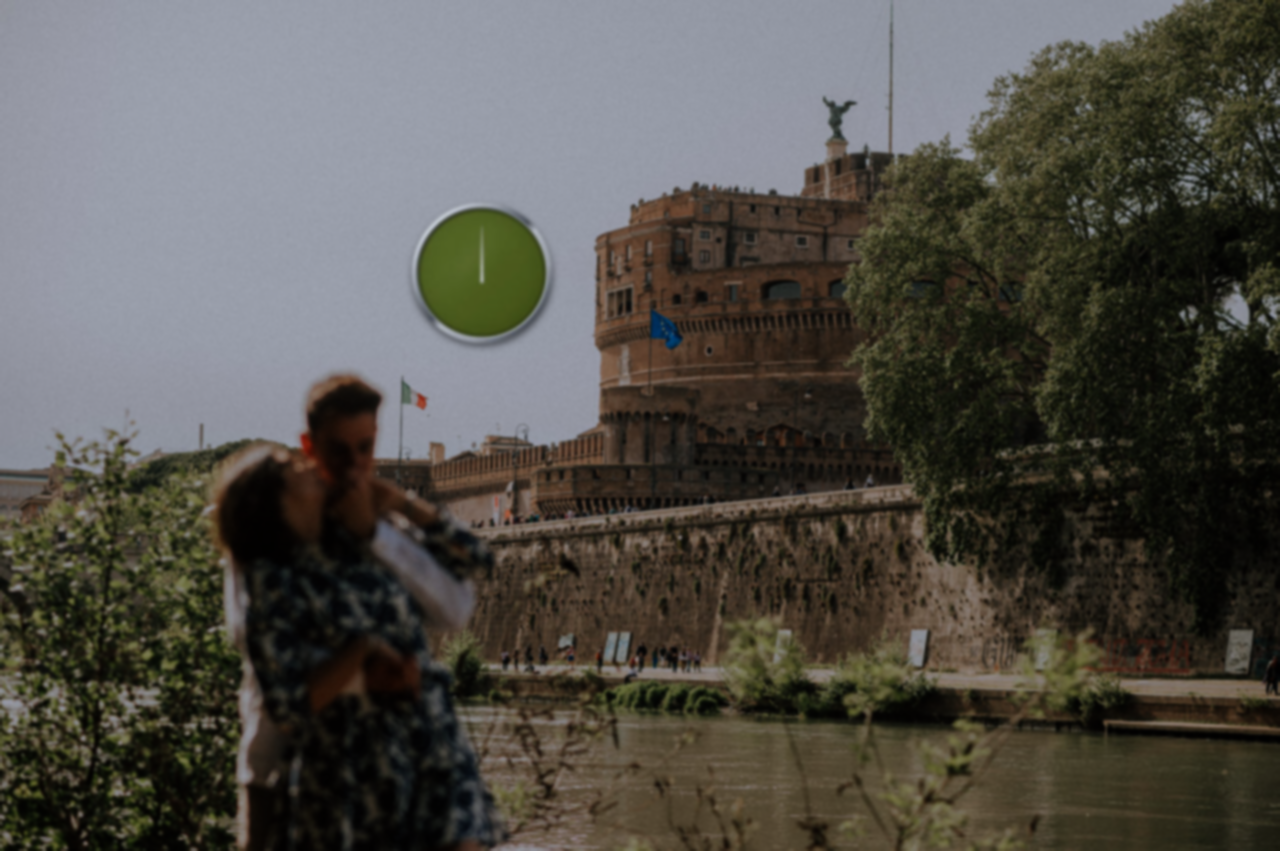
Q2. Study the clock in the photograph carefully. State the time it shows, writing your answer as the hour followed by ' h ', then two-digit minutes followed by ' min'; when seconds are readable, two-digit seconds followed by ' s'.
12 h 00 min
